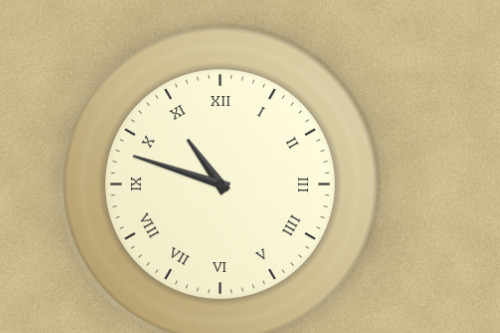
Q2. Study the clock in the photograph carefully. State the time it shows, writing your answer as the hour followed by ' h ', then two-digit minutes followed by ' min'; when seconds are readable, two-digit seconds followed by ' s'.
10 h 48 min
